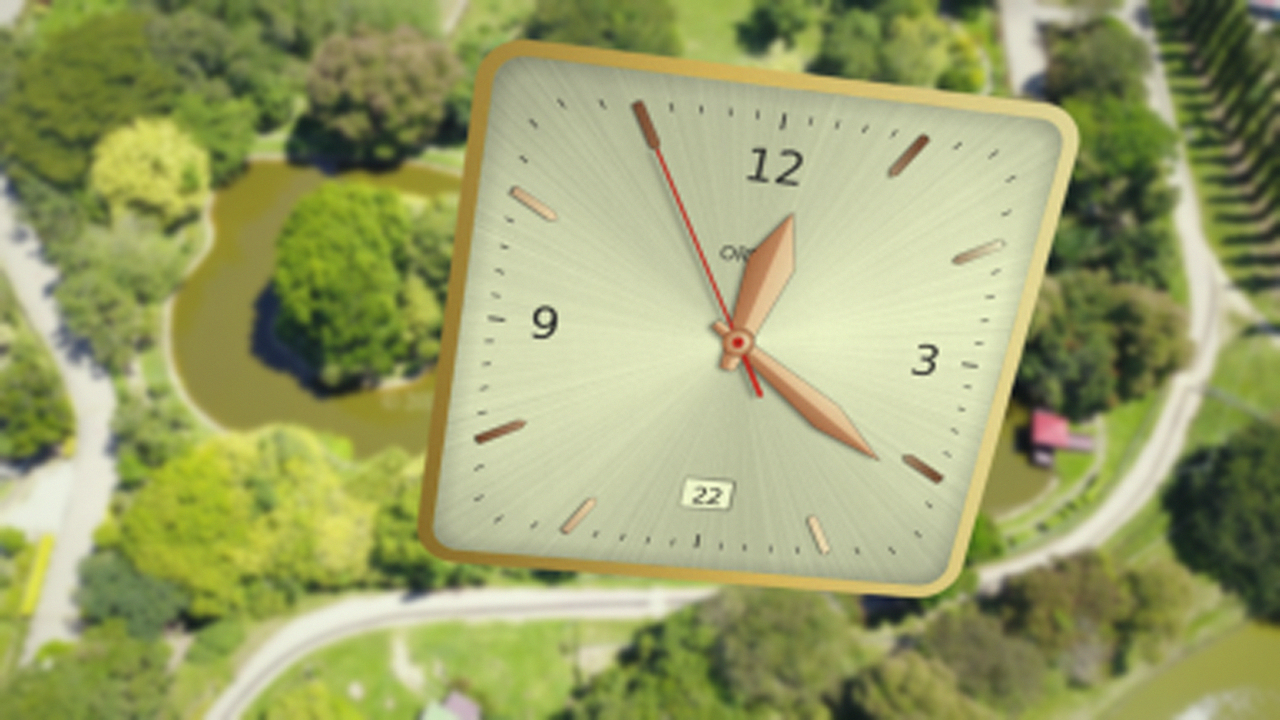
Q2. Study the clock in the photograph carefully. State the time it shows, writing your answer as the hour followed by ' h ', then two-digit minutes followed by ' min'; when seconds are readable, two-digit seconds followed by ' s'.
12 h 20 min 55 s
